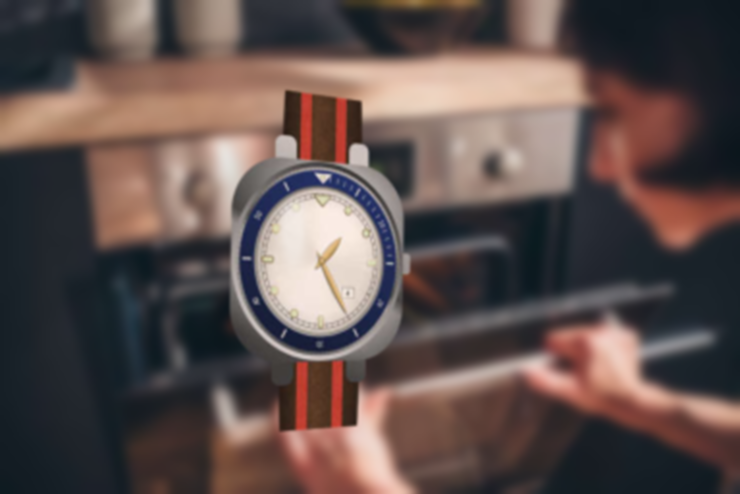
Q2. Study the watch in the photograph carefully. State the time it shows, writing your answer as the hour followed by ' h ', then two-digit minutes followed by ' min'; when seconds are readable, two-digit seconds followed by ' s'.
1 h 25 min
